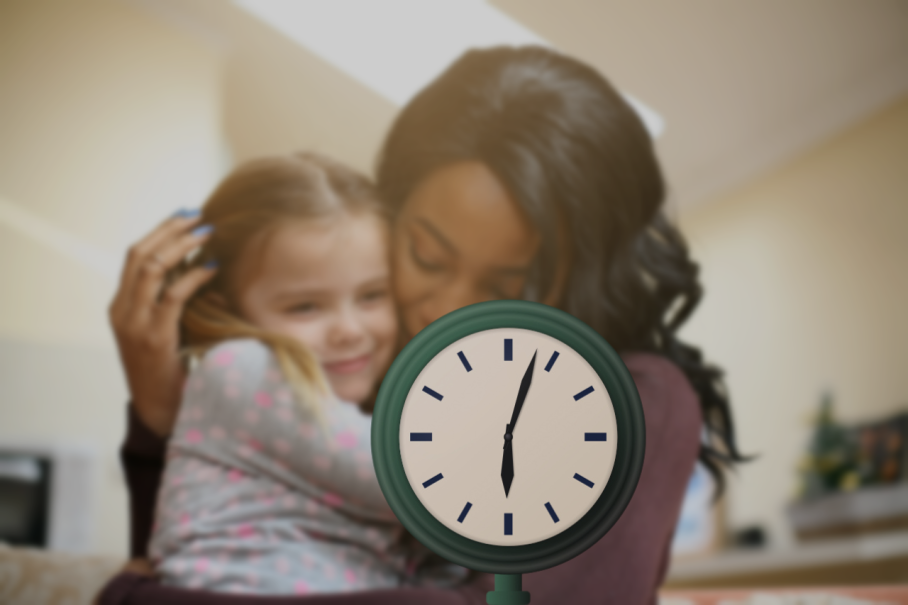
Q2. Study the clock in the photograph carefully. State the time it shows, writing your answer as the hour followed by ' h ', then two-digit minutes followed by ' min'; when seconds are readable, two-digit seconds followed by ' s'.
6 h 03 min
